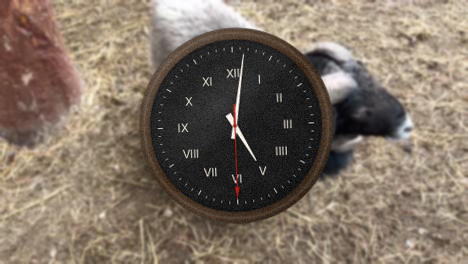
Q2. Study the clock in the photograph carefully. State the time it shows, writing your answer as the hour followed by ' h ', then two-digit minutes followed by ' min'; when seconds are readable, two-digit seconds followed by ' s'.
5 h 01 min 30 s
